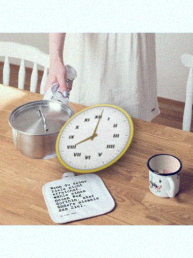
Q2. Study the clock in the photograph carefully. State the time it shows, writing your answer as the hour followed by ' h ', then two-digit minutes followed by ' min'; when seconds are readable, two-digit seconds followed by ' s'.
8 h 01 min
